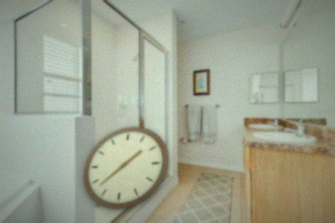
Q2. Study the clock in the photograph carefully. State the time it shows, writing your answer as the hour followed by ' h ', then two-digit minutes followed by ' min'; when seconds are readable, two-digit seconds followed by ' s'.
1 h 38 min
